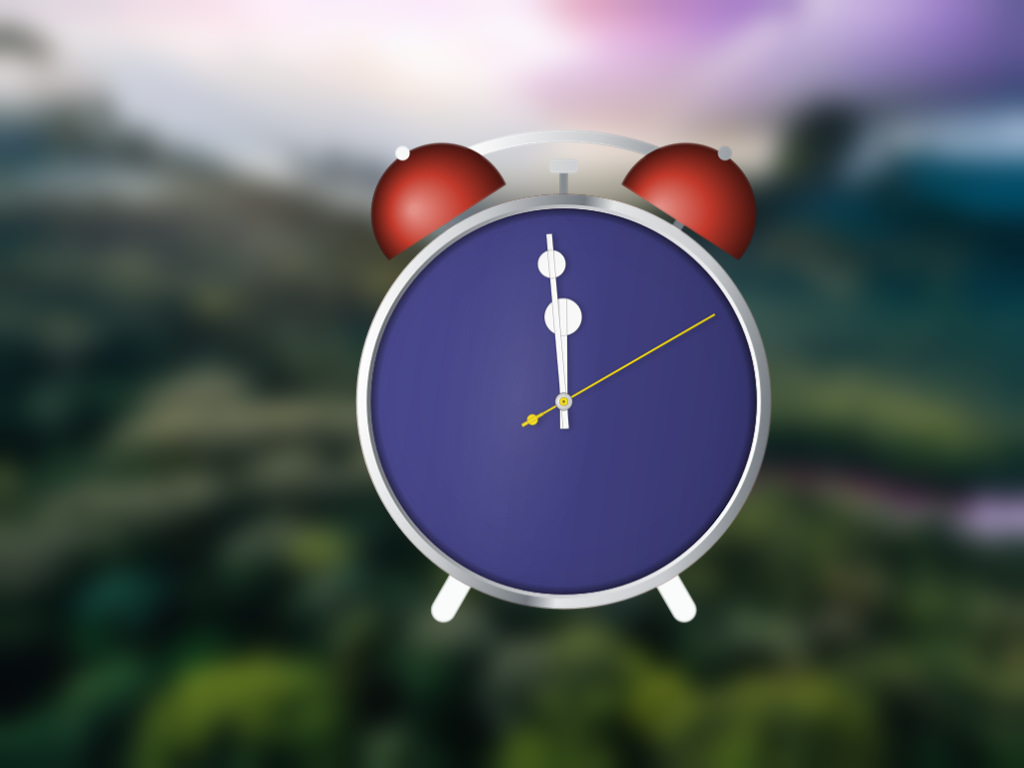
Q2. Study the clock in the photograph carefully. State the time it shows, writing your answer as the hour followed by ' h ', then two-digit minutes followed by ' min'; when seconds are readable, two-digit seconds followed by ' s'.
11 h 59 min 10 s
